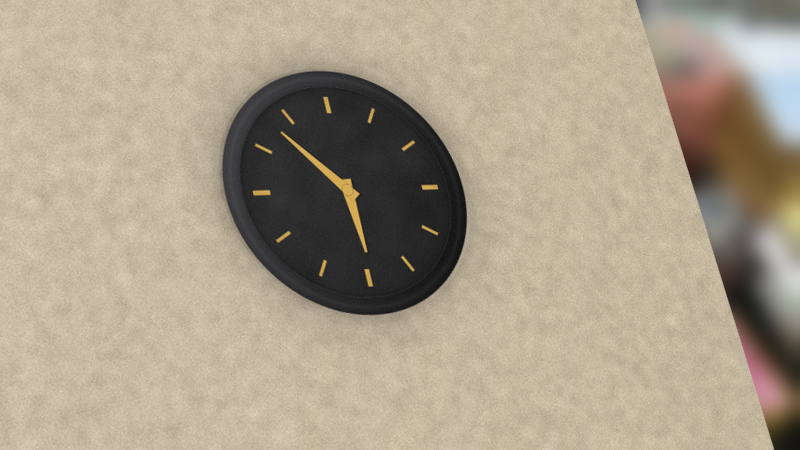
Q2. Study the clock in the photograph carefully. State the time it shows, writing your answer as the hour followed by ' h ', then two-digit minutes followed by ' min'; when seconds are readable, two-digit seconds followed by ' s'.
5 h 53 min
